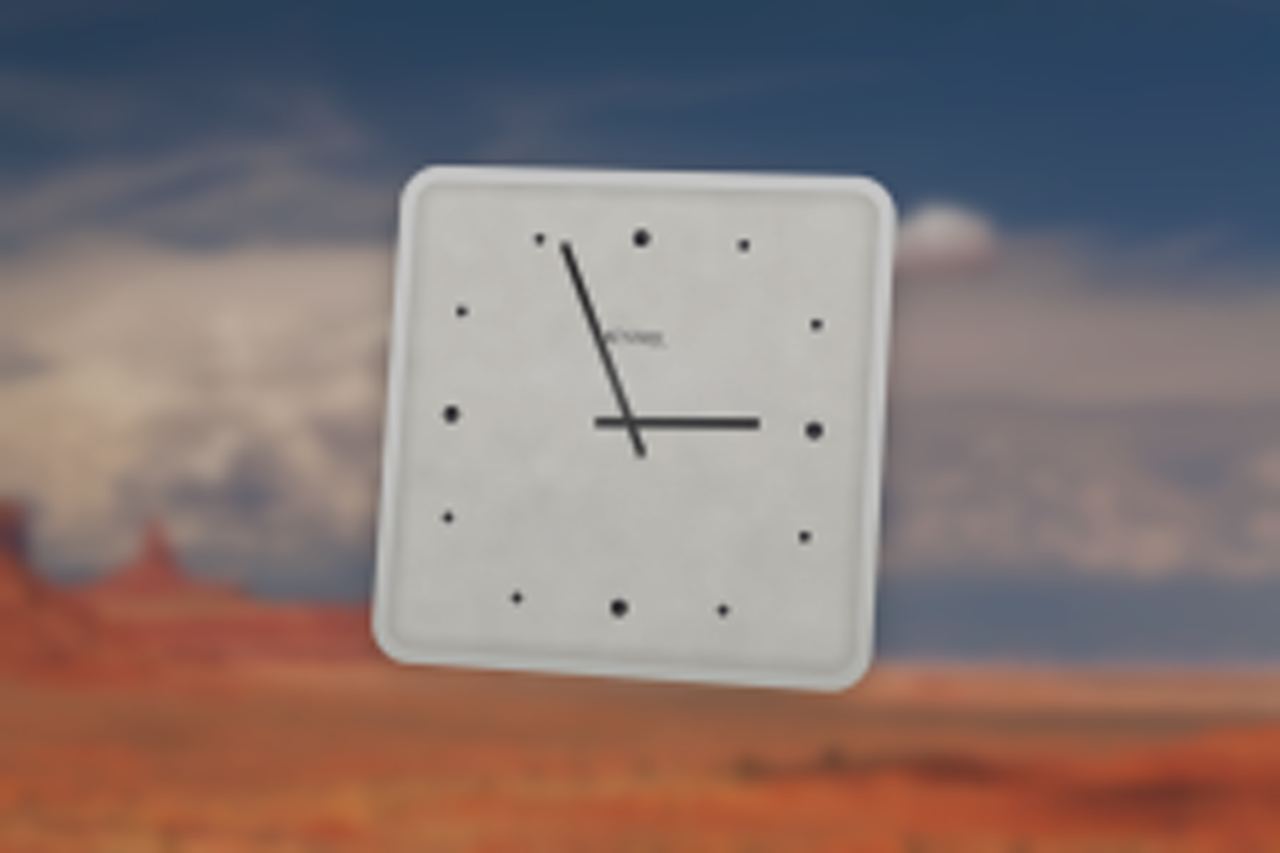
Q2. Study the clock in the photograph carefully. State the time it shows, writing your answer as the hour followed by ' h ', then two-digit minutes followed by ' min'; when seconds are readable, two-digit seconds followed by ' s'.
2 h 56 min
